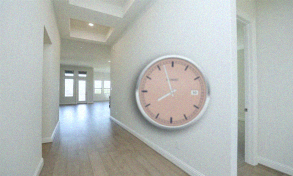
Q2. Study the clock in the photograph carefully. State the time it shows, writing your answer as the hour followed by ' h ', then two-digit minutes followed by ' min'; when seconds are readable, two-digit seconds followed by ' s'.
7 h 57 min
